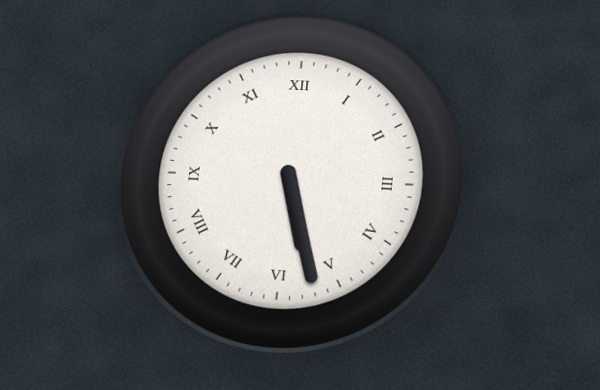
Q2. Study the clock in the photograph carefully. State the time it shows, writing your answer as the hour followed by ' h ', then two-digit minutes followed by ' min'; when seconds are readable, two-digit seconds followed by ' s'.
5 h 27 min
